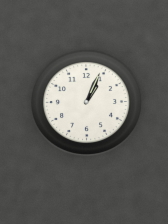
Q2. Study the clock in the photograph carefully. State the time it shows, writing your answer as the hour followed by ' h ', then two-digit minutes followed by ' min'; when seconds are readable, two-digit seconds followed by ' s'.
1 h 04 min
